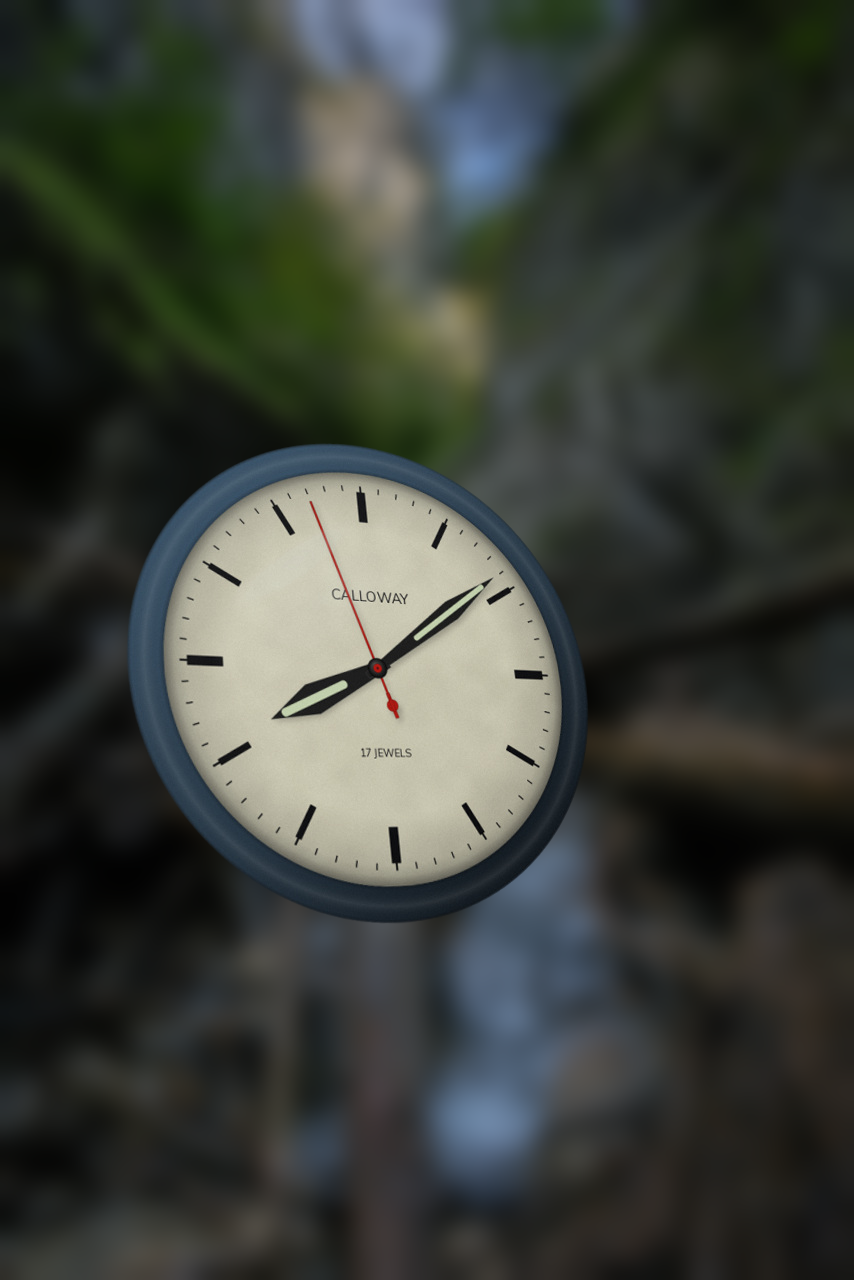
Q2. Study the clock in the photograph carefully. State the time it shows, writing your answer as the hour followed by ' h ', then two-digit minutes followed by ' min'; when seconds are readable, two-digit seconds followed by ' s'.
8 h 08 min 57 s
